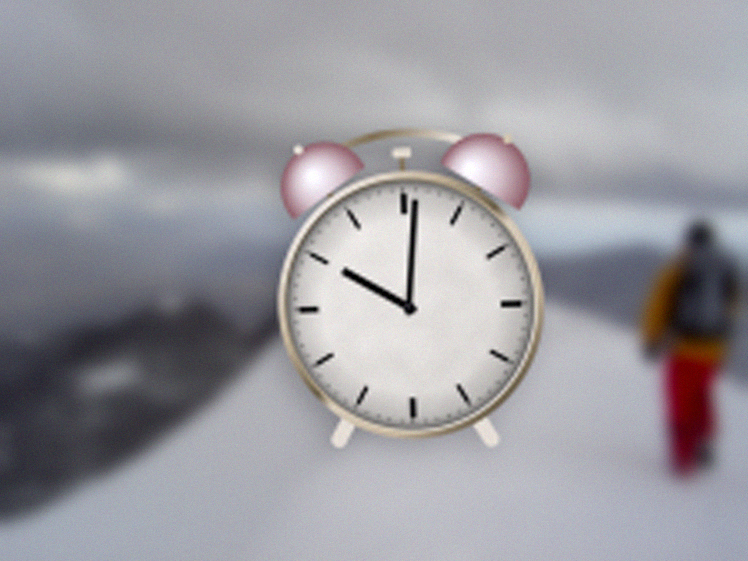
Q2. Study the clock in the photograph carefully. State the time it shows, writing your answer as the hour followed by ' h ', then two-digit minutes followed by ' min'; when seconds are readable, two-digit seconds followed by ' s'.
10 h 01 min
